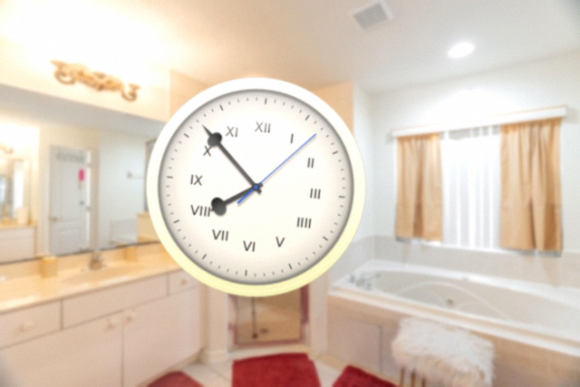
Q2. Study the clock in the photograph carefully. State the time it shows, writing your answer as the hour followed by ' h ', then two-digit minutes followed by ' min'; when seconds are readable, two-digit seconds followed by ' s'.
7 h 52 min 07 s
